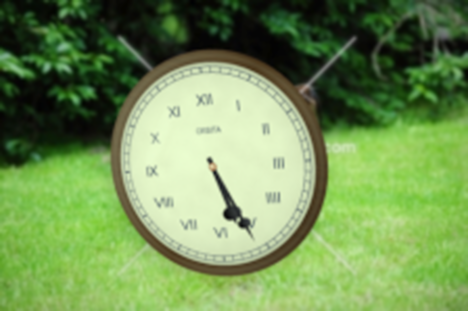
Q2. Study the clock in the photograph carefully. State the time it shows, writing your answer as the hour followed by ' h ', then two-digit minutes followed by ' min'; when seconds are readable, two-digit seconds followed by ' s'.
5 h 26 min
